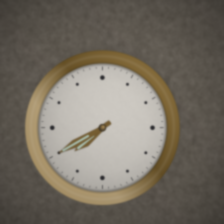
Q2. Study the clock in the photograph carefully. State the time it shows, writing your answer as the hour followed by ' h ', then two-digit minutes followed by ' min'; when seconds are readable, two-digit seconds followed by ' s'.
7 h 40 min
